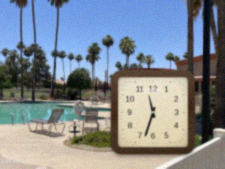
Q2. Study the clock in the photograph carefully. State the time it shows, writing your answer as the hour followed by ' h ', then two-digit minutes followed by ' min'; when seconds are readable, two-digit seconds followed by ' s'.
11 h 33 min
